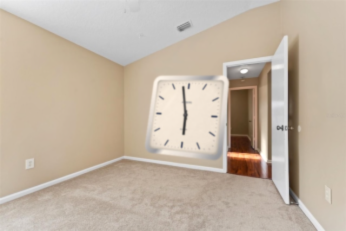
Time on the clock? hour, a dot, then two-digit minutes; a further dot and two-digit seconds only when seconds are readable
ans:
5.58
